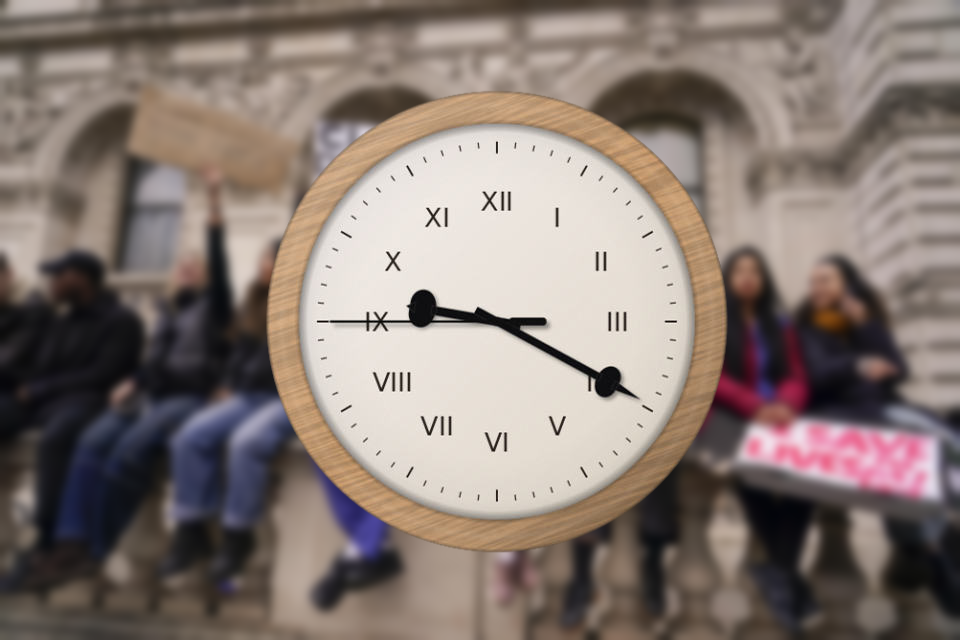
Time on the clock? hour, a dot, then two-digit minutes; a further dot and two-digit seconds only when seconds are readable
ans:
9.19.45
